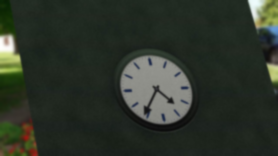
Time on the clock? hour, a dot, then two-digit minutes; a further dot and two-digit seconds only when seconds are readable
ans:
4.36
